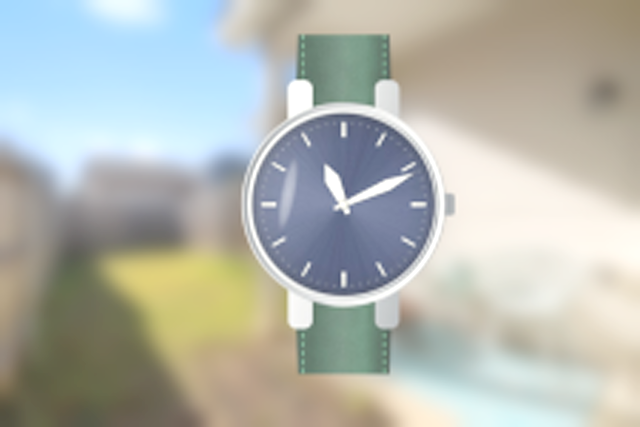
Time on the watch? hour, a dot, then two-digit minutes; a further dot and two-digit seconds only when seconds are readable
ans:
11.11
